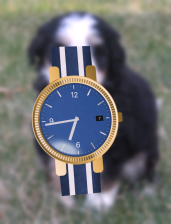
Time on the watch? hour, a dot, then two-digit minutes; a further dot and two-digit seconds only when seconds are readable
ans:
6.44
